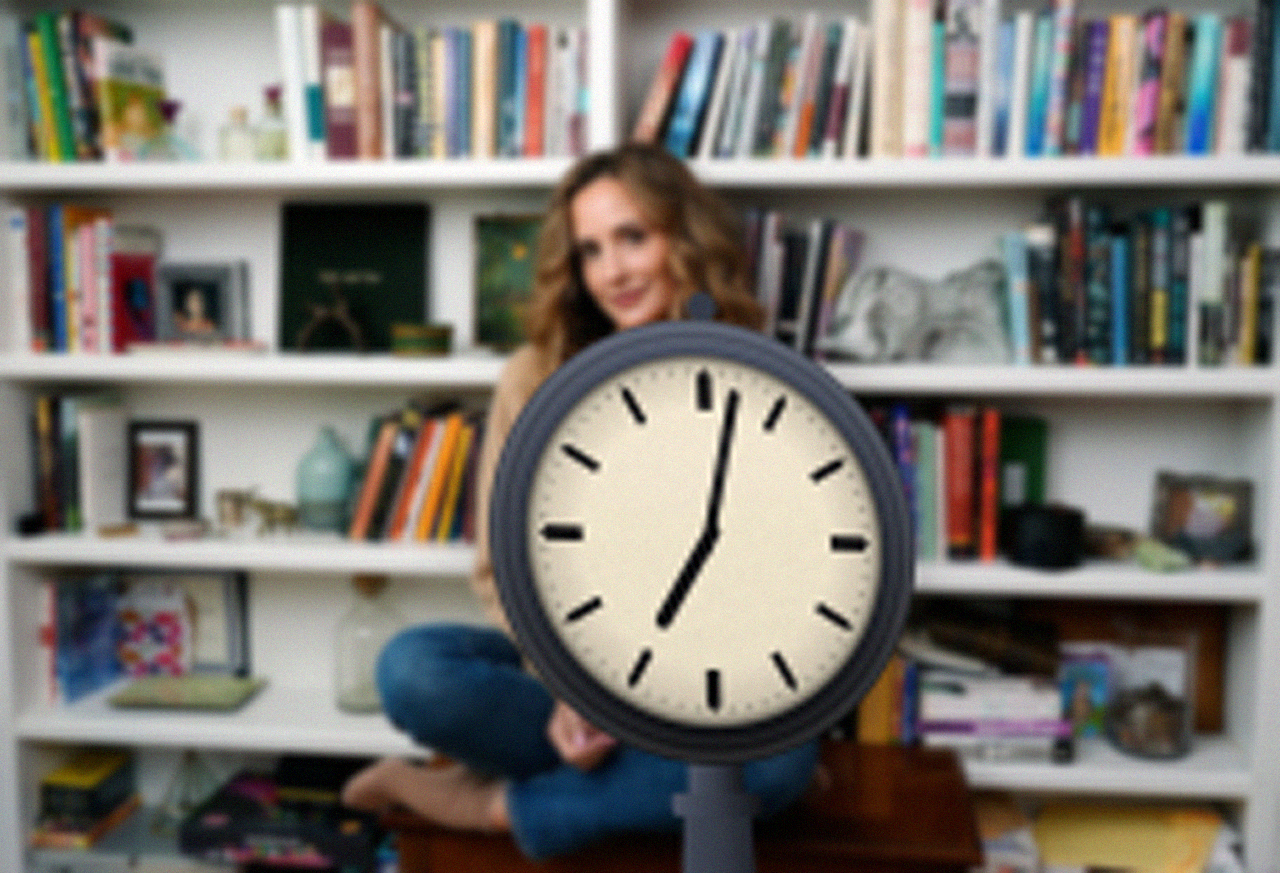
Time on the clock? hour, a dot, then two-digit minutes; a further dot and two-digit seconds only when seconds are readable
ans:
7.02
